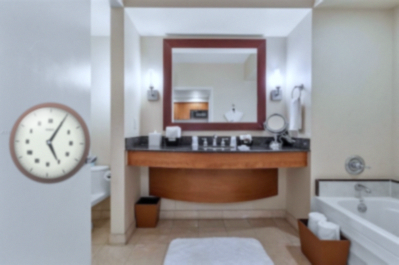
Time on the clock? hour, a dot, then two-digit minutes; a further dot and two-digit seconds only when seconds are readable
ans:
5.05
